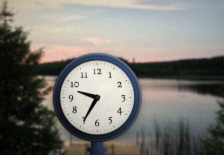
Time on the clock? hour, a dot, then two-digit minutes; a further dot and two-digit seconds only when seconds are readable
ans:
9.35
